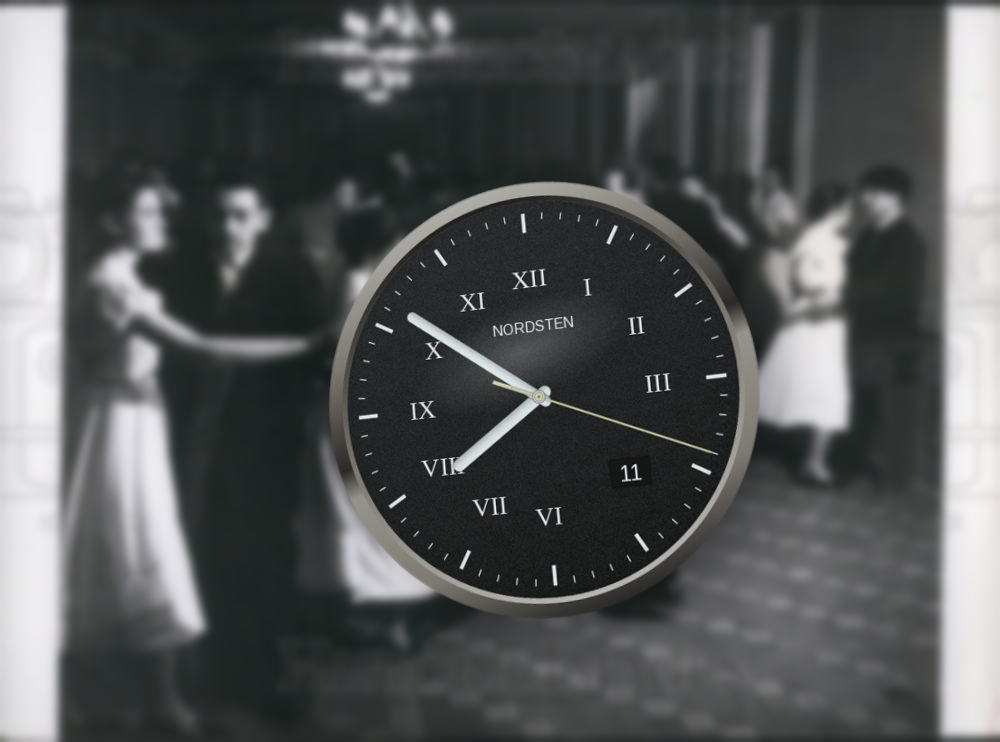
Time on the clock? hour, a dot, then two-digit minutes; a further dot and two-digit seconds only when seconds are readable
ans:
7.51.19
